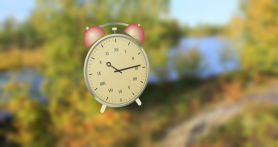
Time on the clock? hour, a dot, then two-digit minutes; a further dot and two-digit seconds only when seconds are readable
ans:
10.14
